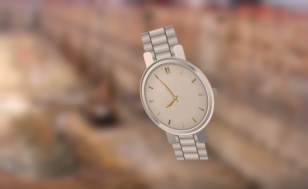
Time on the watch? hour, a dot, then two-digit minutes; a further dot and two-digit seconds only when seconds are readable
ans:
7.55
